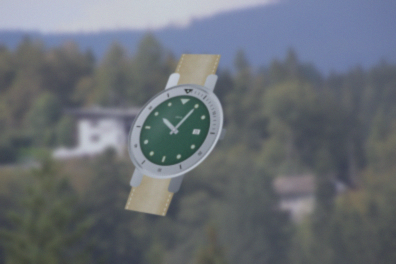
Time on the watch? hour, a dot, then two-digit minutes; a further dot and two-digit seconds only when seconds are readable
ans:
10.05
